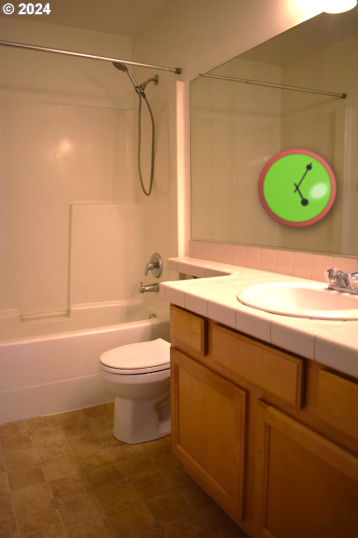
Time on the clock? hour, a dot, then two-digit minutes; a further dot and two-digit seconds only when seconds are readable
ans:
5.05
